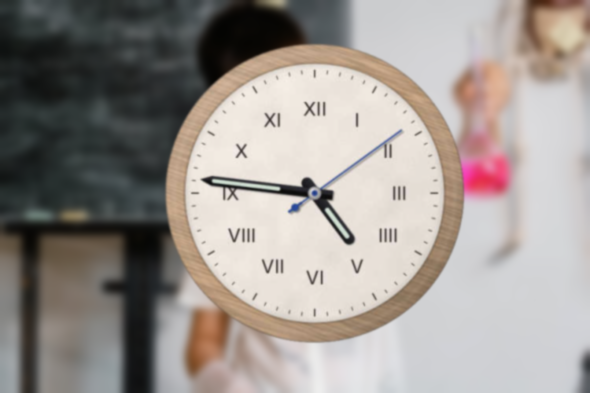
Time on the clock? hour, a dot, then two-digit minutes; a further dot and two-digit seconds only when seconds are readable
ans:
4.46.09
